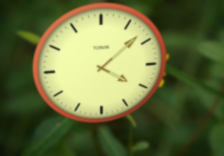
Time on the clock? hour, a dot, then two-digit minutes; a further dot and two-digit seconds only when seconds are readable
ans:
4.08
